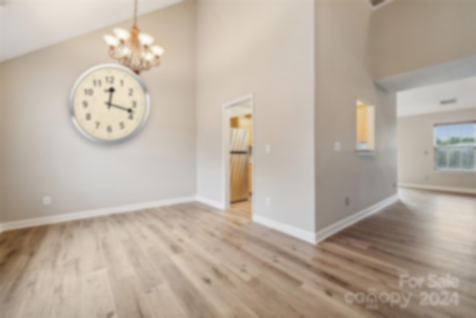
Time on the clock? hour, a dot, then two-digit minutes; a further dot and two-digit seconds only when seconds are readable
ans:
12.18
